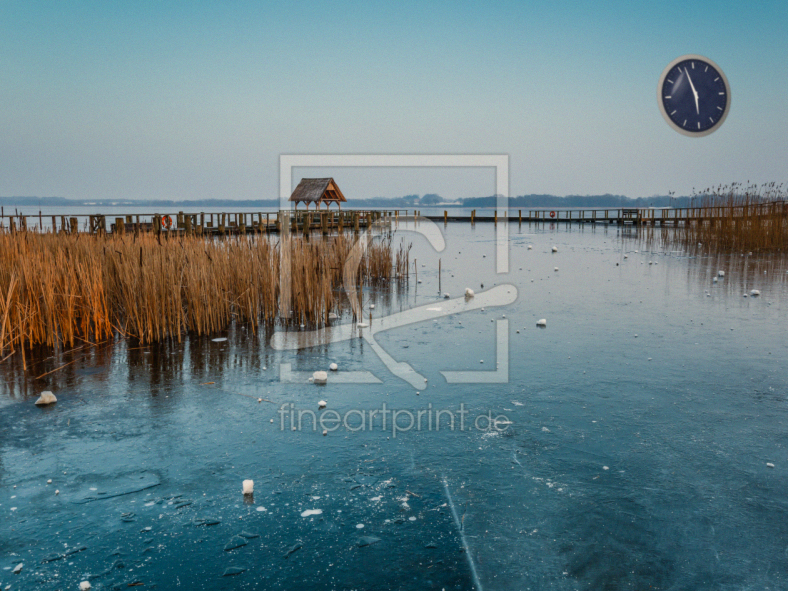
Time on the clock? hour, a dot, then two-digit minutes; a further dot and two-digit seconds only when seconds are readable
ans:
5.57
